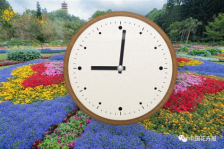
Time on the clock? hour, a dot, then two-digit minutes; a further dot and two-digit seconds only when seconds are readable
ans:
9.01
